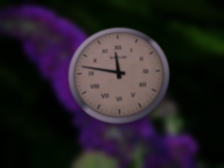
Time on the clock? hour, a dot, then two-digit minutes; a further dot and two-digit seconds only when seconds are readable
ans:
11.47
